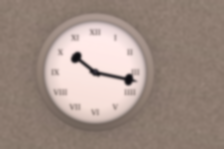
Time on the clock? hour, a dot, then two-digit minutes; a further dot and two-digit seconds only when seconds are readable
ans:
10.17
